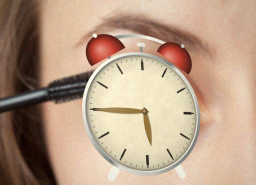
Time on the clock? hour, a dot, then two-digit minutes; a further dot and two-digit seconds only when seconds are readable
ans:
5.45
